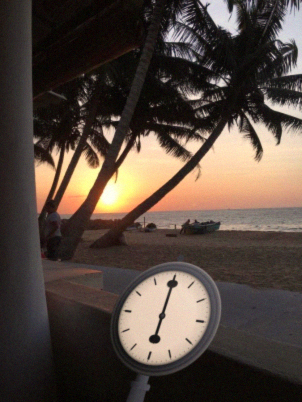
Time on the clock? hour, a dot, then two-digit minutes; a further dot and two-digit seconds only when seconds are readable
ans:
6.00
